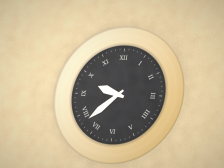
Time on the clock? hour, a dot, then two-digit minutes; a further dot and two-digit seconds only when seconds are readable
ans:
9.38
